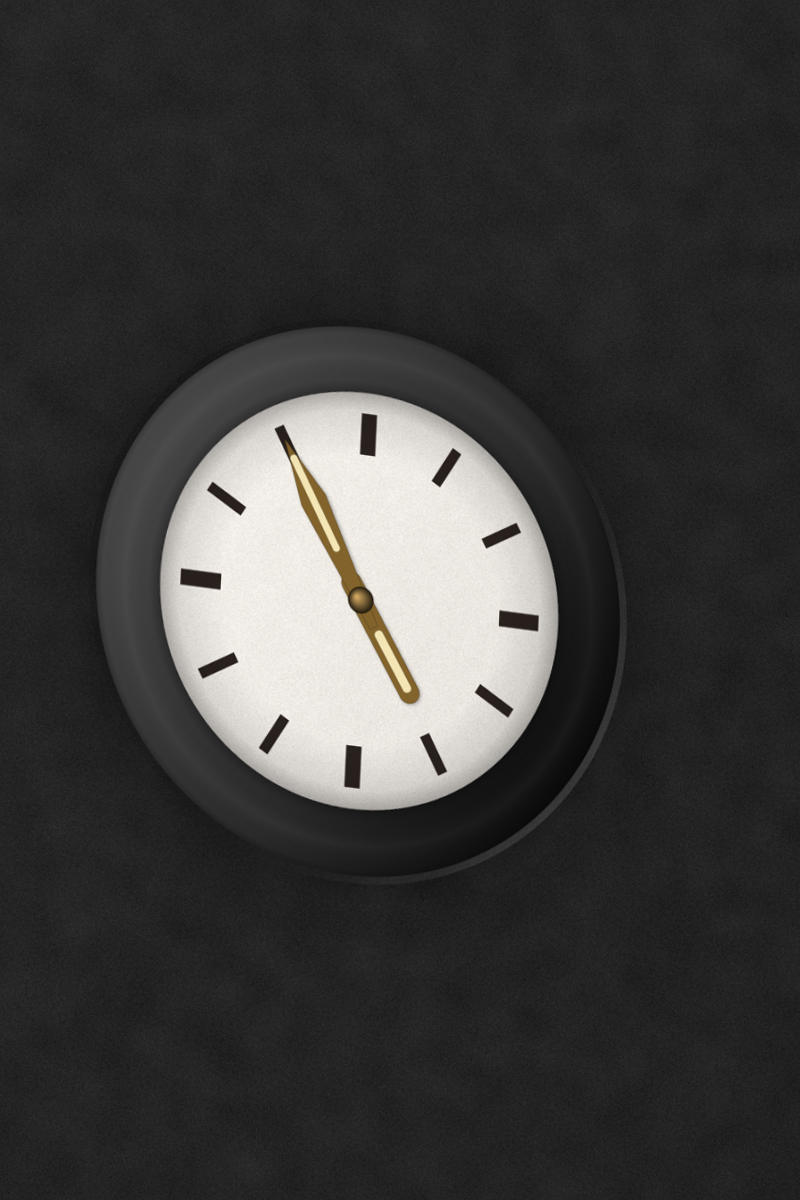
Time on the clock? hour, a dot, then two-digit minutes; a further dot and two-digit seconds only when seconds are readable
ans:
4.55
